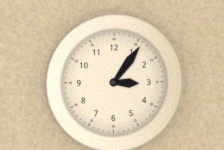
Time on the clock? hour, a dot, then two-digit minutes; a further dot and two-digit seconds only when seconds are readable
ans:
3.06
